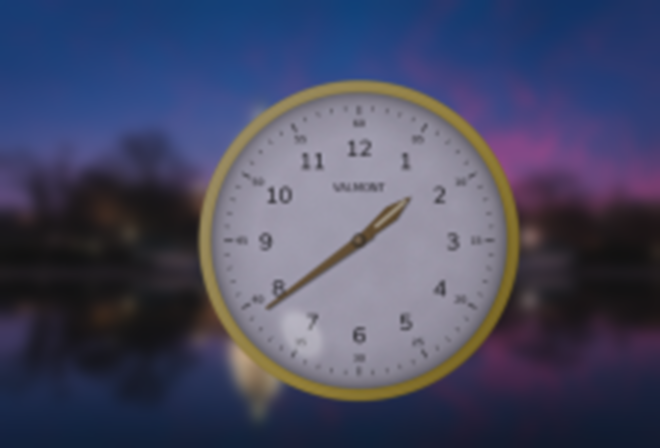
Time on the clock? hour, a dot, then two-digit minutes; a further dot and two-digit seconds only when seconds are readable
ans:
1.39
